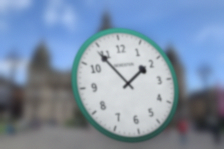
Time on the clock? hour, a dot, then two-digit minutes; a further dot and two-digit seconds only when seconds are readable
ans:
1.54
